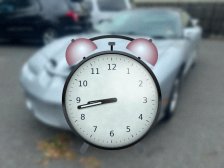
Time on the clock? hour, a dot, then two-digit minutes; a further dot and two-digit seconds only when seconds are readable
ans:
8.43
